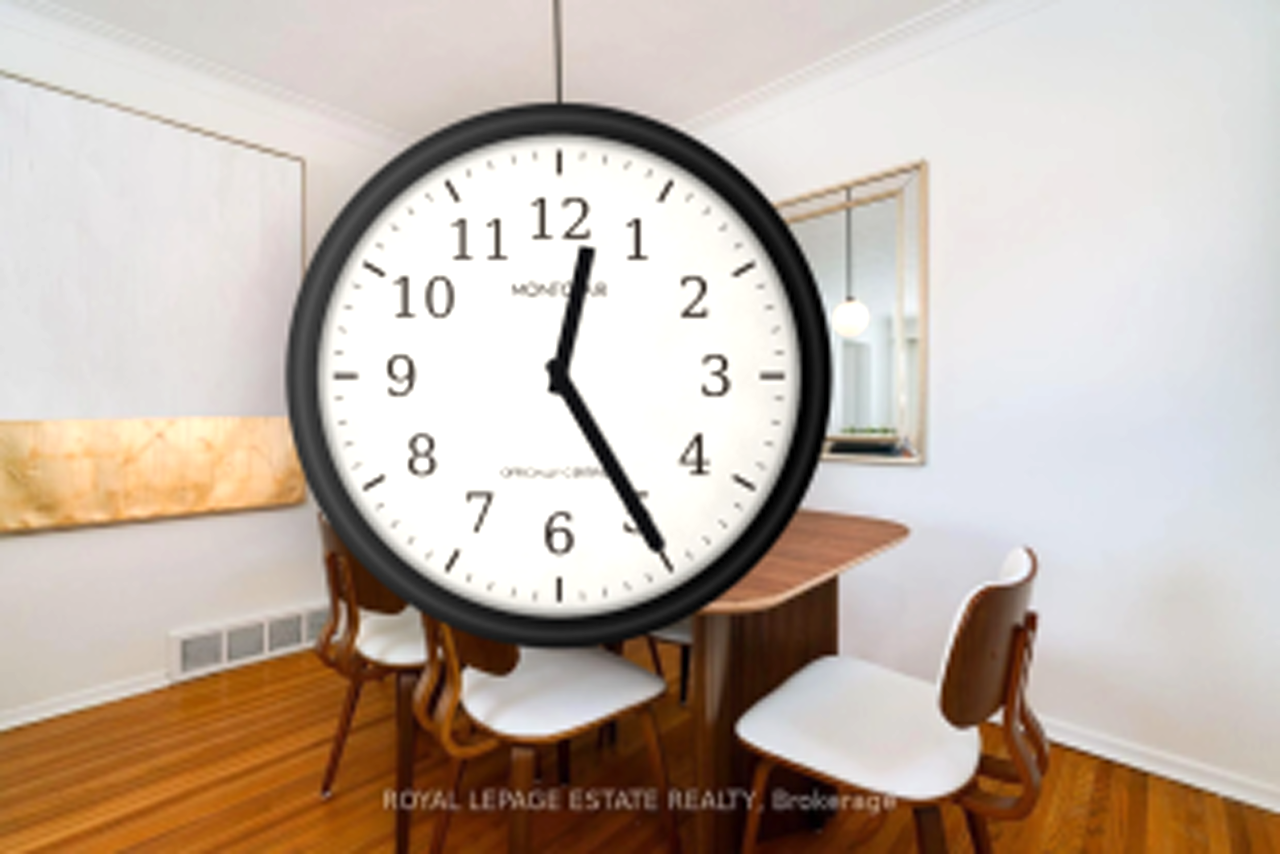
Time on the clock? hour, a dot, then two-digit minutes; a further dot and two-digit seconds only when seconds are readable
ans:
12.25
